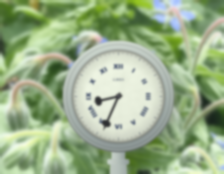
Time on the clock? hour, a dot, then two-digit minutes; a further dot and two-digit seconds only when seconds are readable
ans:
8.34
